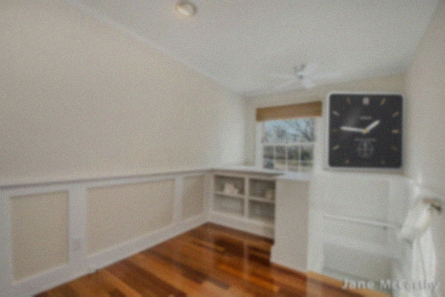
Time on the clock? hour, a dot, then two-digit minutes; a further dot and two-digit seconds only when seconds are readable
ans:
1.46
